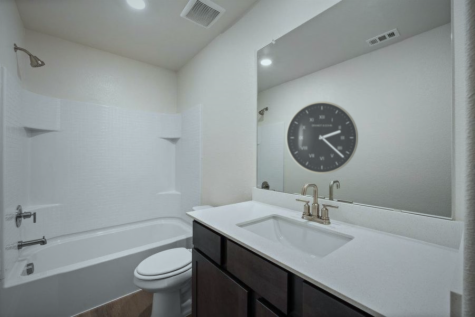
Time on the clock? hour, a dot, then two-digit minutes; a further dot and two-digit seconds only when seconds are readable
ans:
2.22
